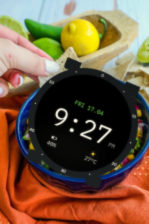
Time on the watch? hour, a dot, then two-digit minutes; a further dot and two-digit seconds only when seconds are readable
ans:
9.27
